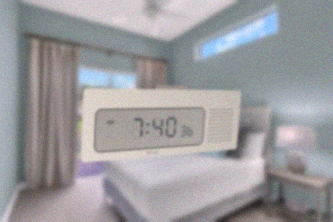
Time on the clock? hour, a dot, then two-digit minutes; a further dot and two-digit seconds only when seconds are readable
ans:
7.40
